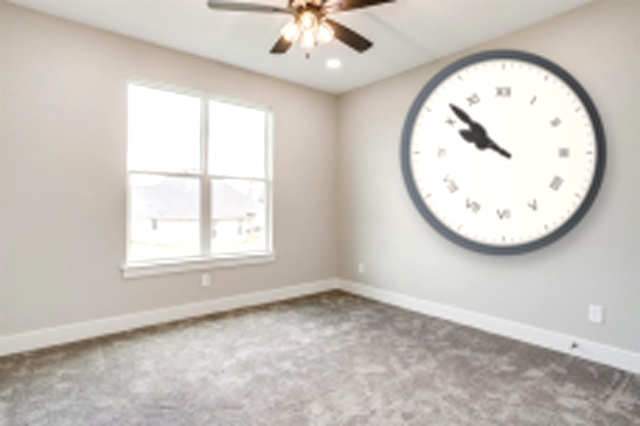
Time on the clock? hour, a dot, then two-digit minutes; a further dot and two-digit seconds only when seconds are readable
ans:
9.52
